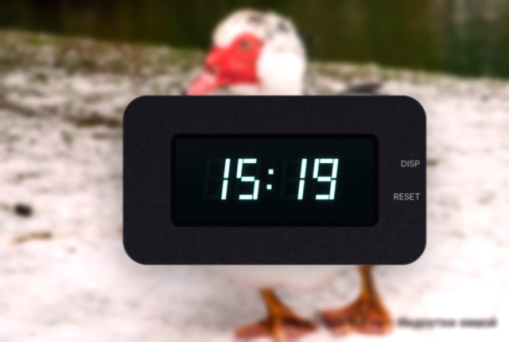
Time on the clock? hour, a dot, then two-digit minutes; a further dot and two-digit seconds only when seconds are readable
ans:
15.19
